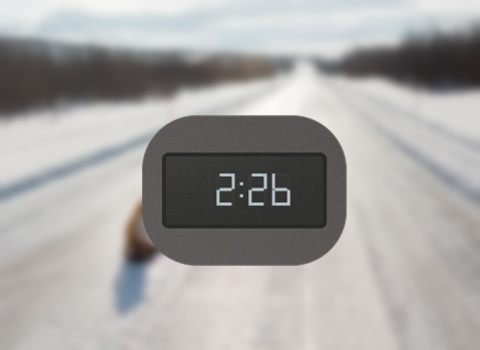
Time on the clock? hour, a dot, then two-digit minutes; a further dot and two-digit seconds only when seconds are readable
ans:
2.26
